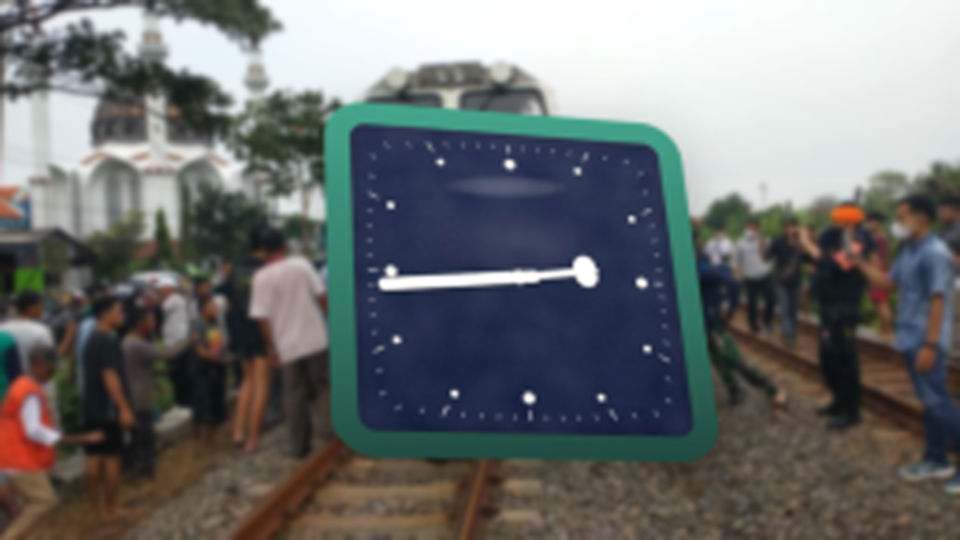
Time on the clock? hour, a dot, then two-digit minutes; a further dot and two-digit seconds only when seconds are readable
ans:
2.44
